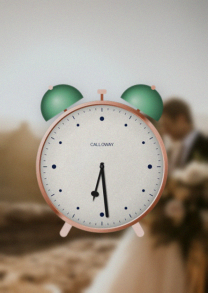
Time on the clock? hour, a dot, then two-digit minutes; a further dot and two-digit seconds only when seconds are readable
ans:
6.29
